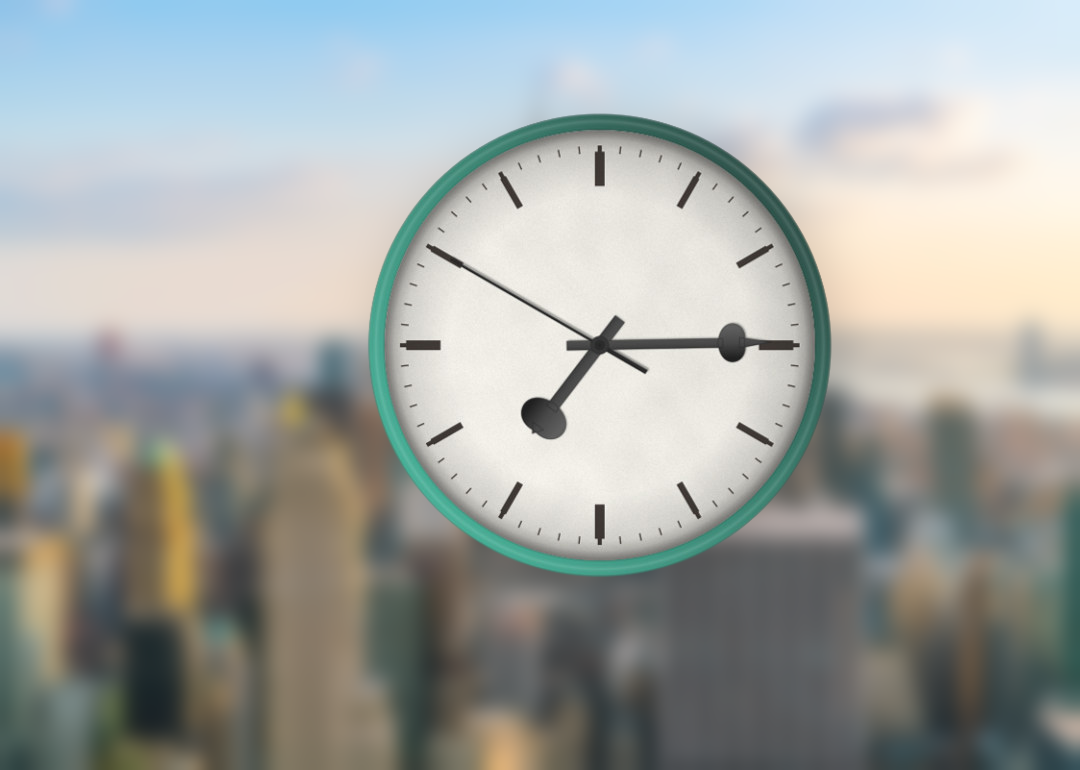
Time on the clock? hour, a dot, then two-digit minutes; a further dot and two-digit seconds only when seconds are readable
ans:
7.14.50
